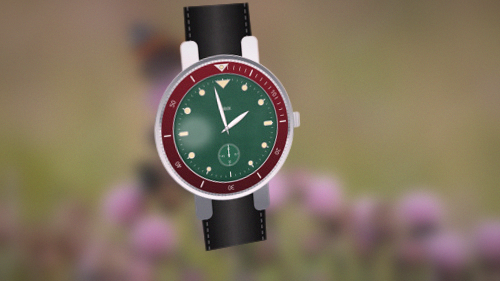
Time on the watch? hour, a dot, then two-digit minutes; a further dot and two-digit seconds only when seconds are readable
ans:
1.58
